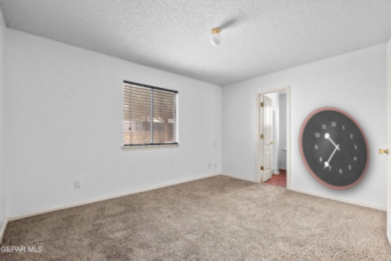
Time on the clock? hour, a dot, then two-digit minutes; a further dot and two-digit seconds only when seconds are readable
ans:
10.37
